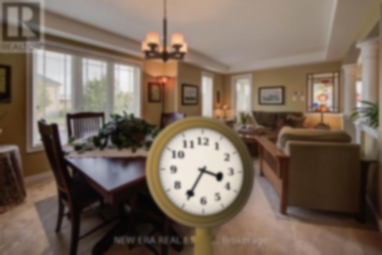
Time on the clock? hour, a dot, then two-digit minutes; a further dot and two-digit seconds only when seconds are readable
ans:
3.35
